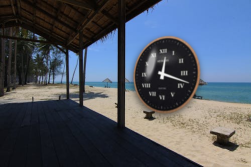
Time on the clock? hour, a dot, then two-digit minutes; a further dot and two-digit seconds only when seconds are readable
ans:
12.18
